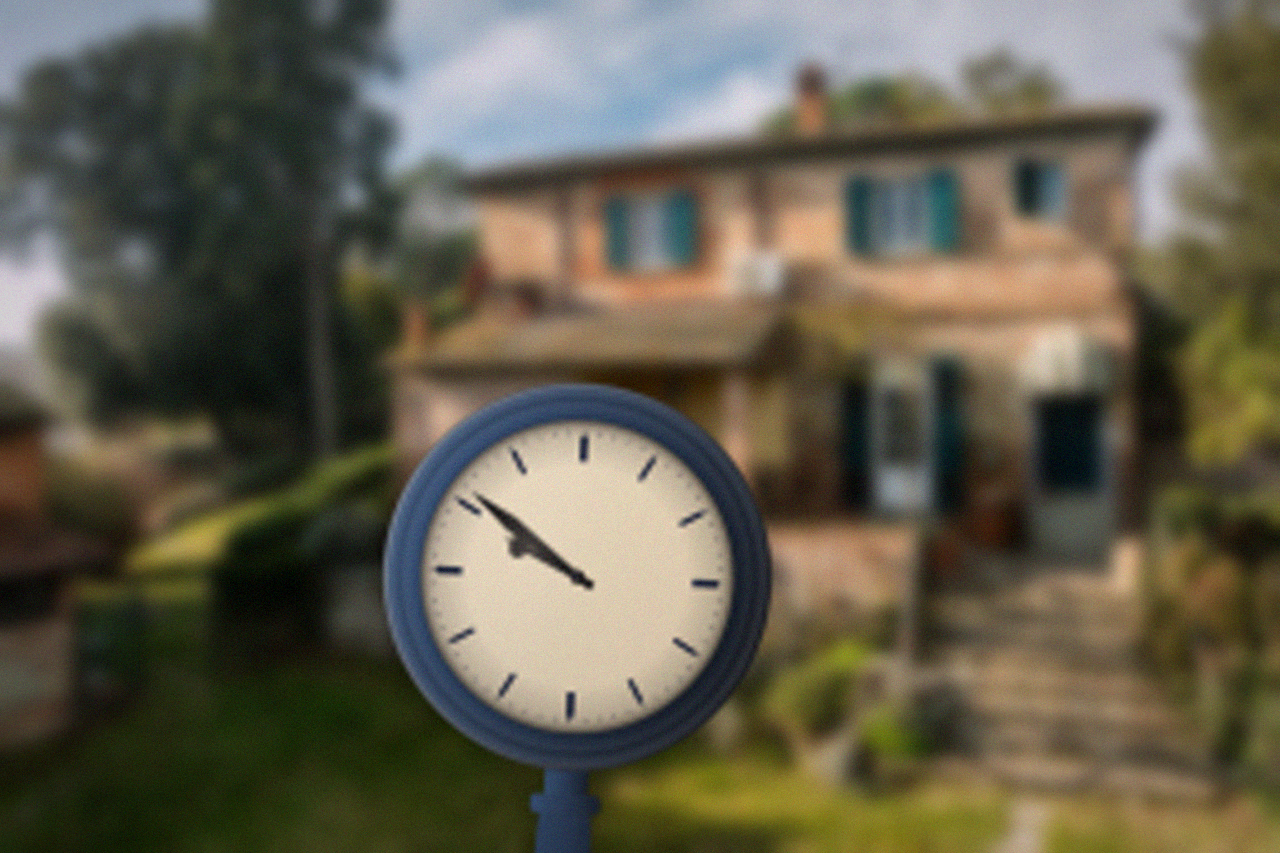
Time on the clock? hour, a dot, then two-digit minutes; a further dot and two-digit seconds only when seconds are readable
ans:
9.51
